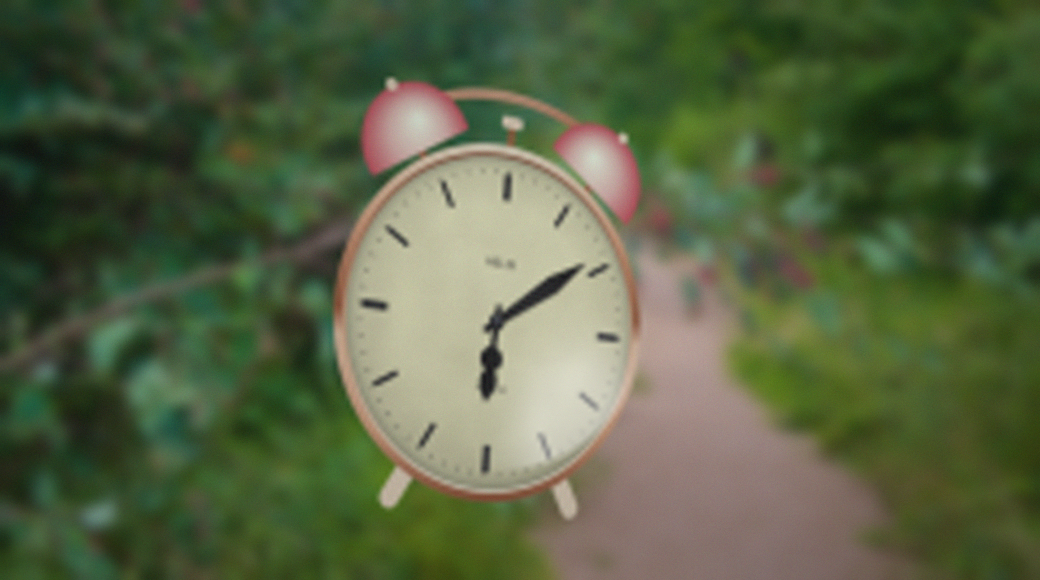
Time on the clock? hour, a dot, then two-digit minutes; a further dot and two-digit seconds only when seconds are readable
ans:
6.09
